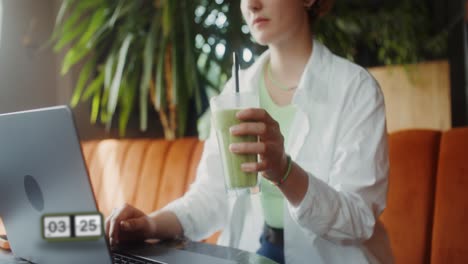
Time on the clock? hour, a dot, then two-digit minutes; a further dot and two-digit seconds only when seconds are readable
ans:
3.25
